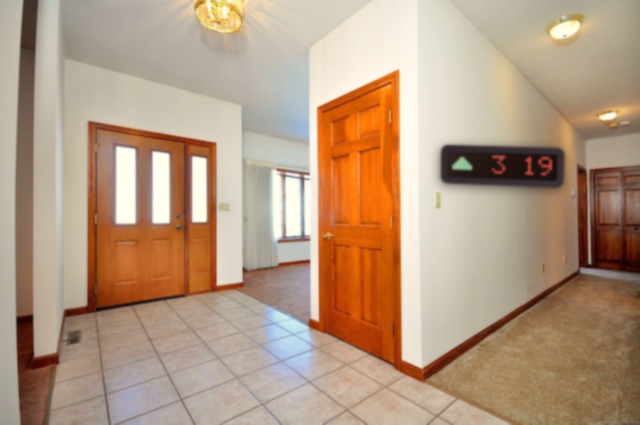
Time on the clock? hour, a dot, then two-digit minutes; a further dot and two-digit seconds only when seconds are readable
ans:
3.19
